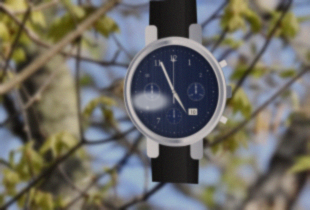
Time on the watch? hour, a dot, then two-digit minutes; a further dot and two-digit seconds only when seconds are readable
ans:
4.56
